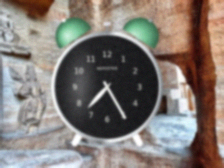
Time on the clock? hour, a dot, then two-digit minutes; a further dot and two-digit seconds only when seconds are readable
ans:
7.25
